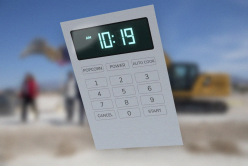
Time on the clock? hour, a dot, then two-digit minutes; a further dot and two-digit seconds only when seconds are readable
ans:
10.19
